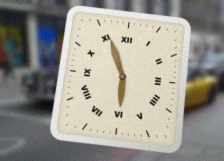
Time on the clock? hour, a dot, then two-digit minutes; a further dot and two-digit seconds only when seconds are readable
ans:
5.56
